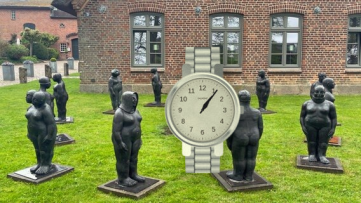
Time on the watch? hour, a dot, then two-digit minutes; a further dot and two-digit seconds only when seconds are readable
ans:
1.06
